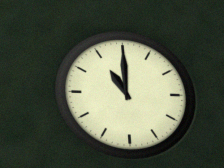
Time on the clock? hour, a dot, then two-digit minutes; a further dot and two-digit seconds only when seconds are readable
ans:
11.00
